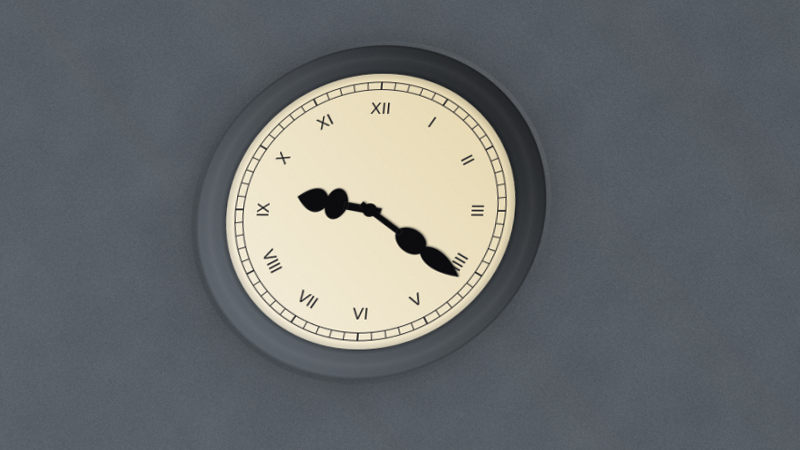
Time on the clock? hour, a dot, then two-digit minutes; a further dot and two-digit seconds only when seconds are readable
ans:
9.21
